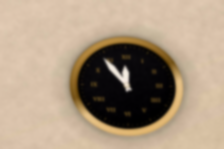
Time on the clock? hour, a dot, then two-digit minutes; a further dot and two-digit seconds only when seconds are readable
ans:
11.54
